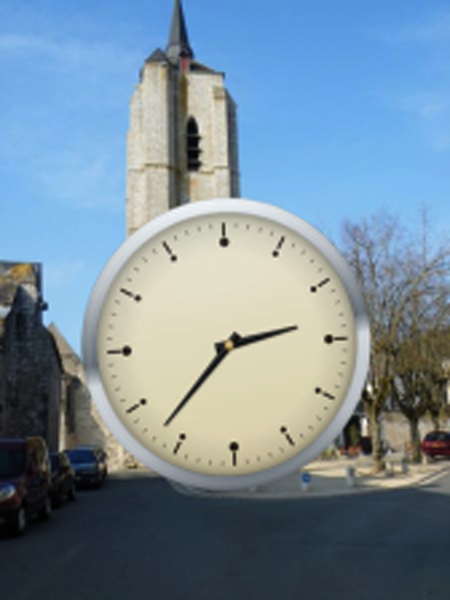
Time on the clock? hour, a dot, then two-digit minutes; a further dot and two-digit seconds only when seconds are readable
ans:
2.37
